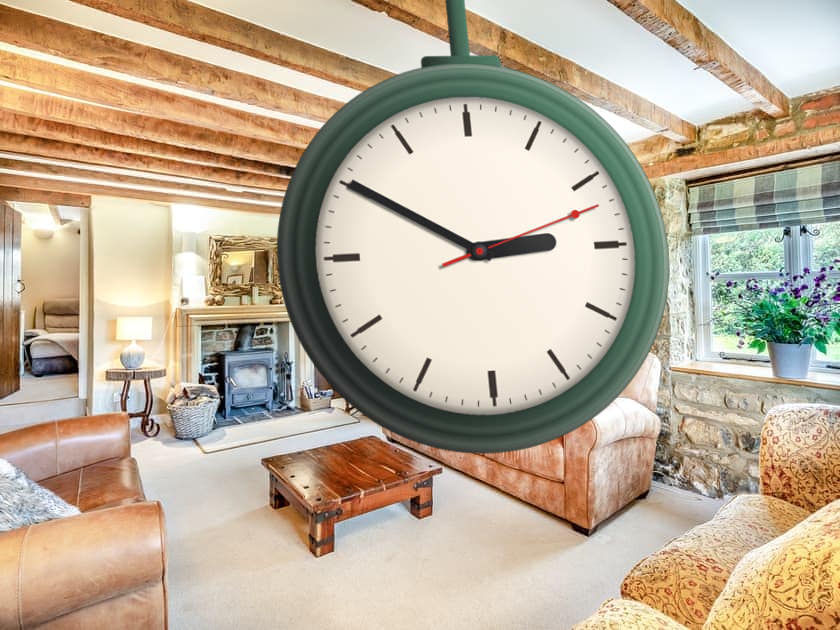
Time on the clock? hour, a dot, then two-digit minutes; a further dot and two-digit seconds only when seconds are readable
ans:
2.50.12
